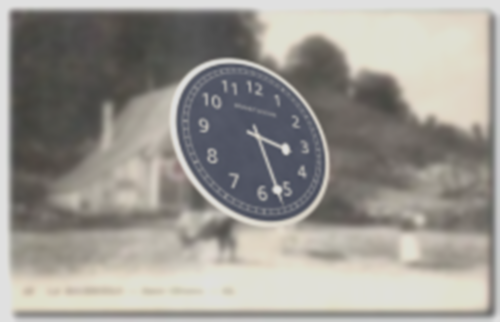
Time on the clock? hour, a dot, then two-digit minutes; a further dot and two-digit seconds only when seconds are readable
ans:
3.27
